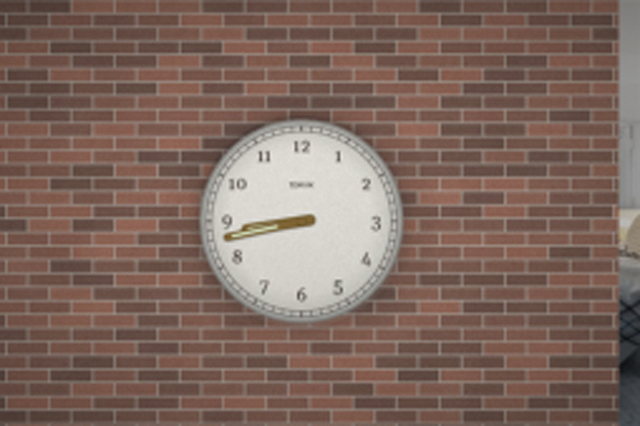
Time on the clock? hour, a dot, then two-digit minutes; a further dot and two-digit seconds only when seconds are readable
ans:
8.43
